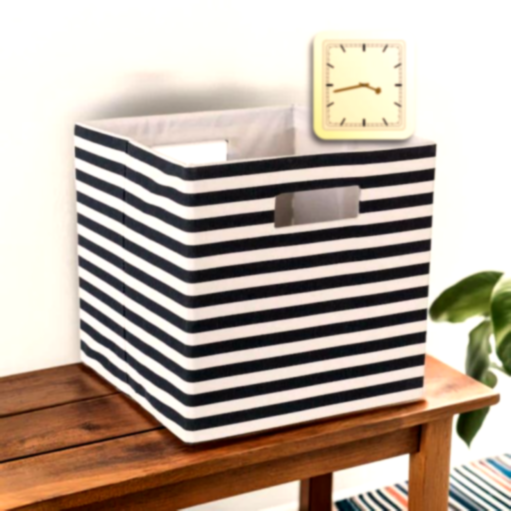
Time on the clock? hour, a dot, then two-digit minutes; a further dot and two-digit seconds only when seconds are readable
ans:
3.43
